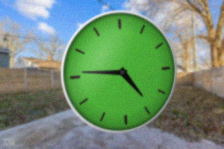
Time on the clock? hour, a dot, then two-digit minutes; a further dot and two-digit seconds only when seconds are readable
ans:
4.46
